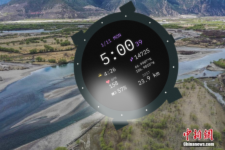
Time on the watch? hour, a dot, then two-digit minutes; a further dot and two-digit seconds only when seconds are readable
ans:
5.00
